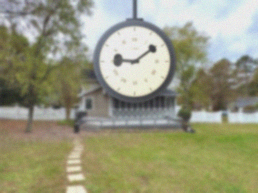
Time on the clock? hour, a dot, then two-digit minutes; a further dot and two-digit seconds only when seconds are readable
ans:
9.09
